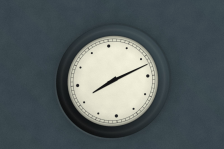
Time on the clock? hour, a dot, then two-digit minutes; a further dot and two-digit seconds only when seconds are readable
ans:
8.12
